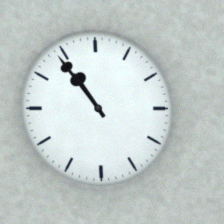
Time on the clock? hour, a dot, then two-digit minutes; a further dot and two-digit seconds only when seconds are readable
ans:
10.54
